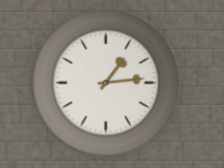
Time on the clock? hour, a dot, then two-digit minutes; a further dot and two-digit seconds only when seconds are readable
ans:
1.14
